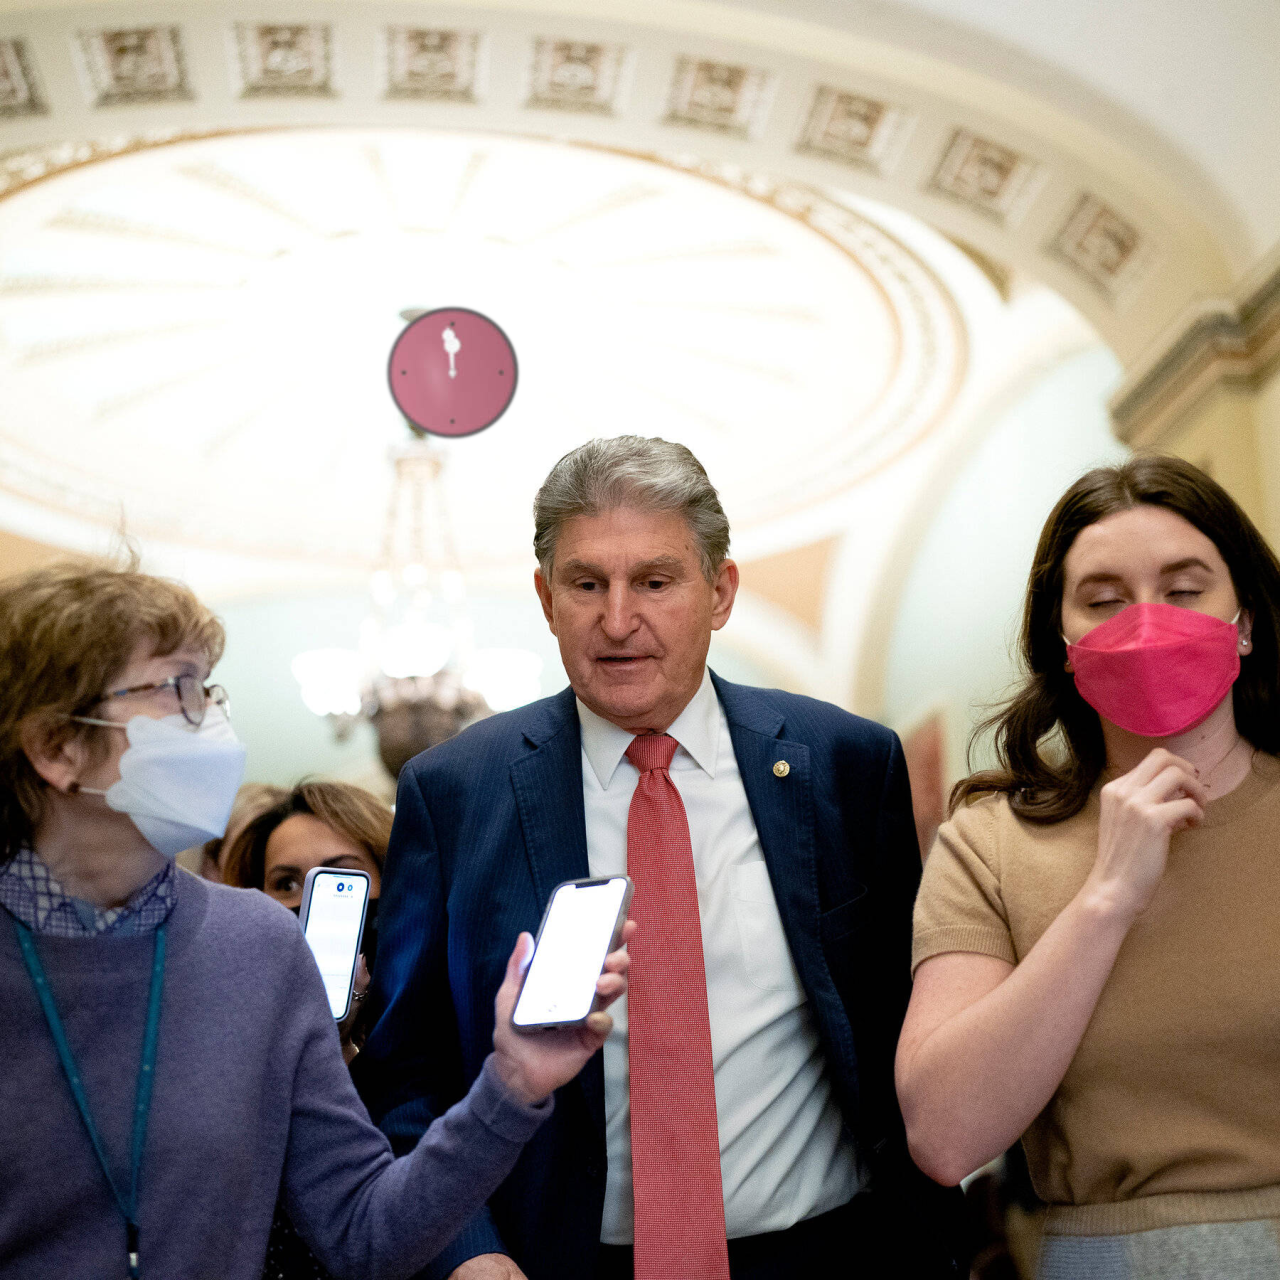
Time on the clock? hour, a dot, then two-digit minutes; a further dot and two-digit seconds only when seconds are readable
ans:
11.59
